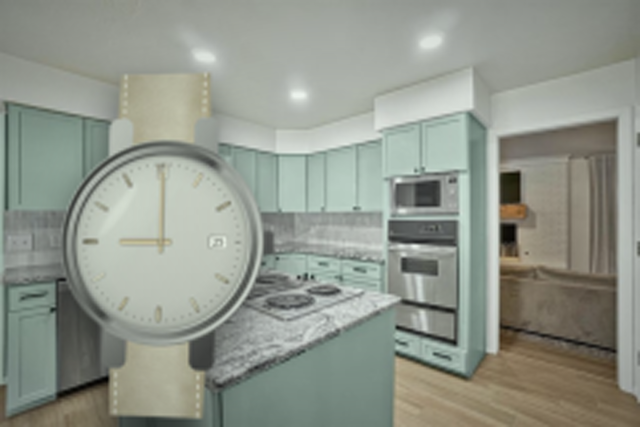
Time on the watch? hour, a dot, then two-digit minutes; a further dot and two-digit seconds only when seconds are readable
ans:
9.00
